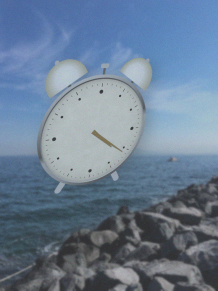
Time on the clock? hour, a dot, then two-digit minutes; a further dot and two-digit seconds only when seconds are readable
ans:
4.21
